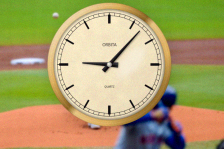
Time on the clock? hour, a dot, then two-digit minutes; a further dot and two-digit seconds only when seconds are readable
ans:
9.07
